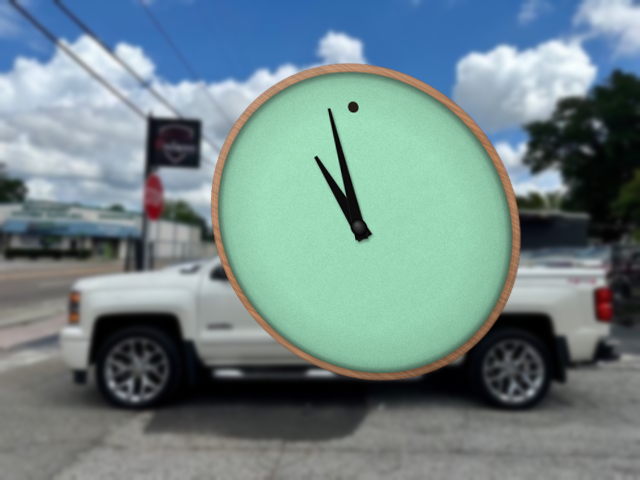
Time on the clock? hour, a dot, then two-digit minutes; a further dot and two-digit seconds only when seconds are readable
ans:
10.58
